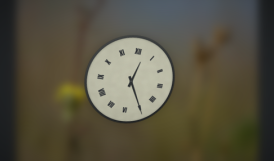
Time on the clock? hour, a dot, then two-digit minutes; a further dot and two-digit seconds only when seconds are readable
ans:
12.25
